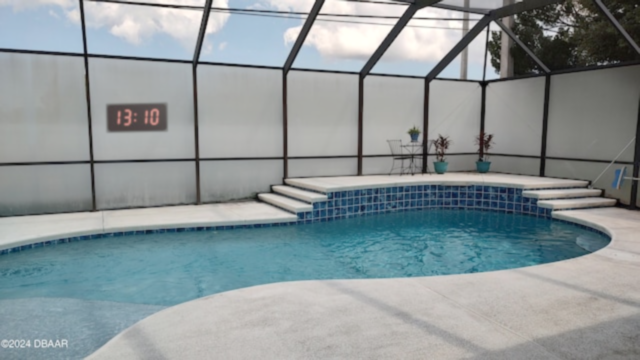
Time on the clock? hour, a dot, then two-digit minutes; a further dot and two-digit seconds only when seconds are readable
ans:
13.10
